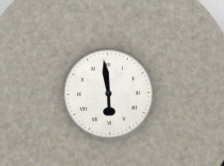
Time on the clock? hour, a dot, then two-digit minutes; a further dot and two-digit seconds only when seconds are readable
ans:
5.59
